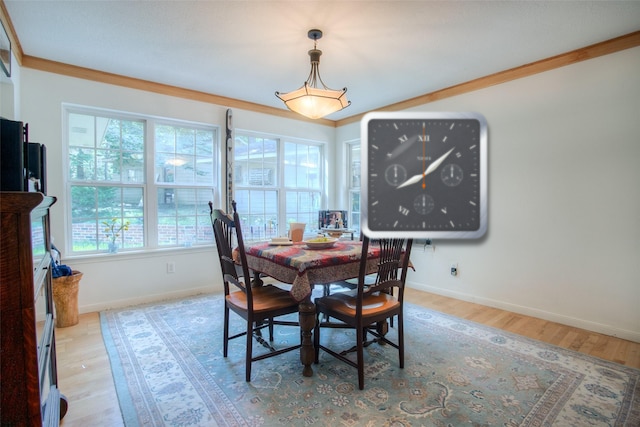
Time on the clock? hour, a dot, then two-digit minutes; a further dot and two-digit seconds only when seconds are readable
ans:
8.08
